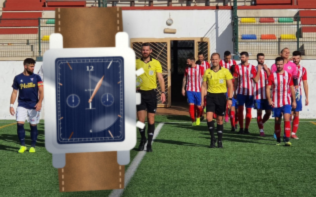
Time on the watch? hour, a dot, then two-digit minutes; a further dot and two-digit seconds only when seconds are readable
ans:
1.05
